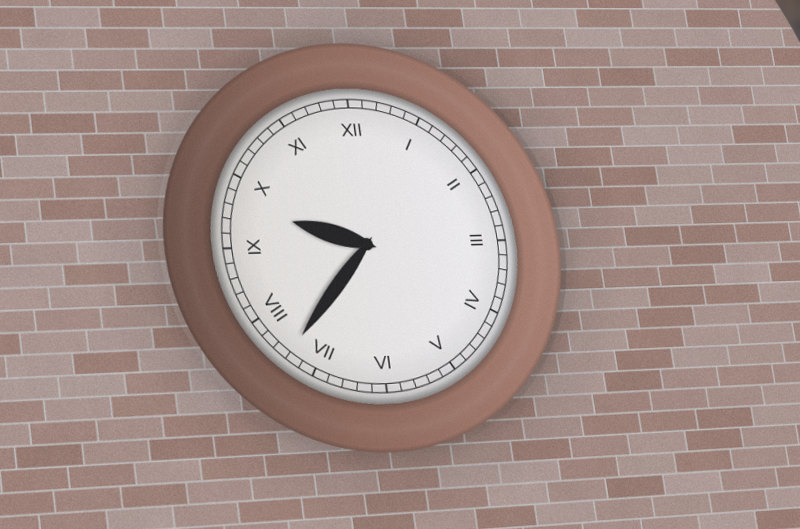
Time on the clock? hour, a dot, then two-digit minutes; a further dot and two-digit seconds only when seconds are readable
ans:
9.37
